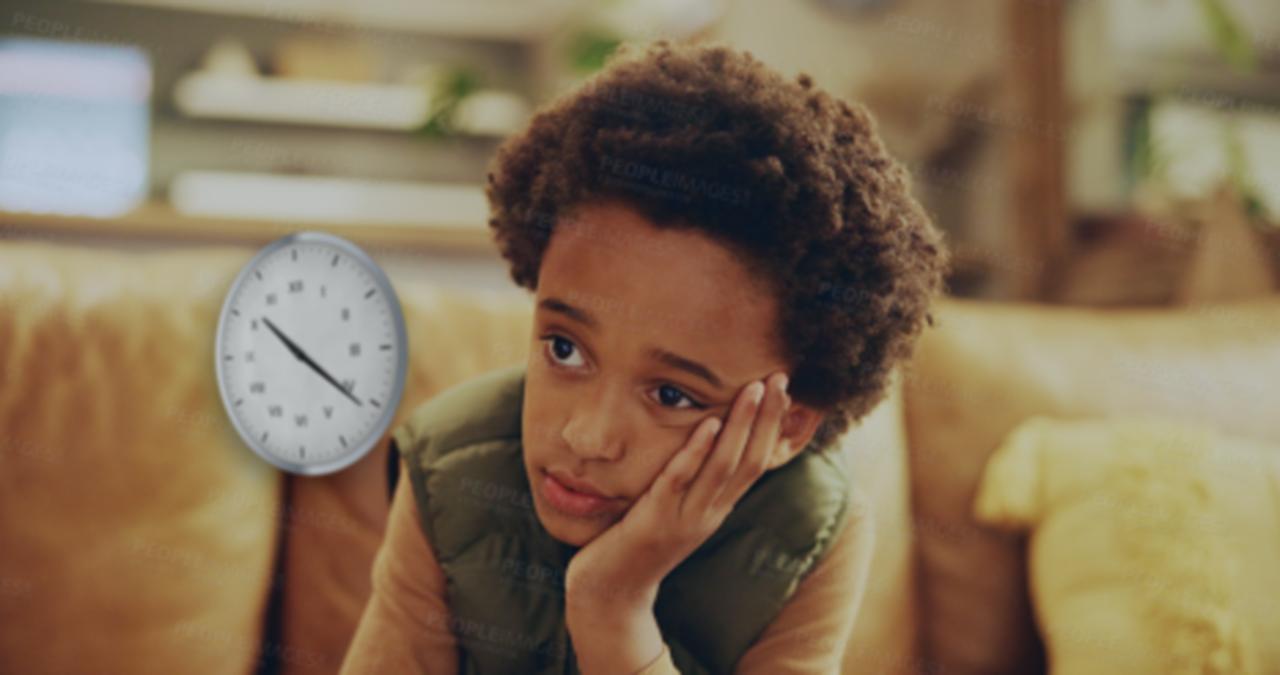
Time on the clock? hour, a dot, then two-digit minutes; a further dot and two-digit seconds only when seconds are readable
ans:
10.21
